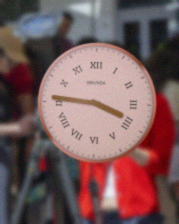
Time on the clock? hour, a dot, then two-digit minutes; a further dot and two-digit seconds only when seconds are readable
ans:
3.46
